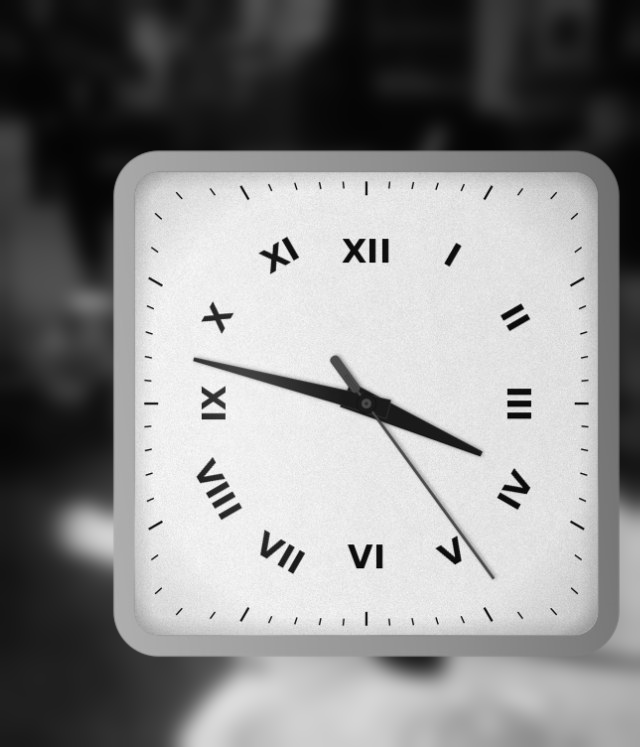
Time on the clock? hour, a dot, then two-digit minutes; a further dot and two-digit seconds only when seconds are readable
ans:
3.47.24
